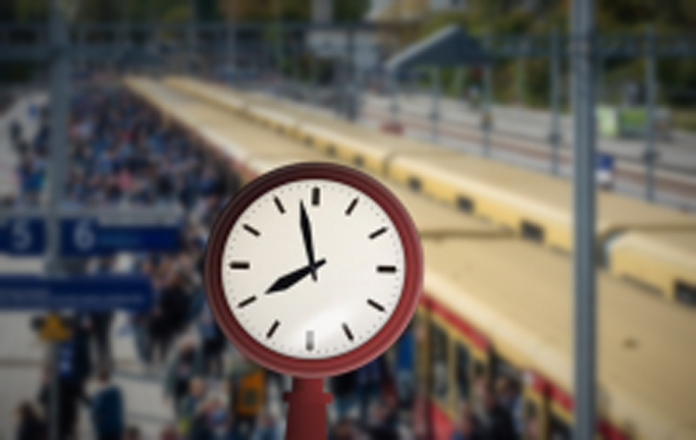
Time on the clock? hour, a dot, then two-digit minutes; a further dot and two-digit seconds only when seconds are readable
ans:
7.58
